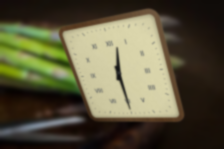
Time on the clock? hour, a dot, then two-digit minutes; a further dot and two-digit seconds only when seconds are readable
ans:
12.30
